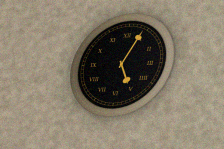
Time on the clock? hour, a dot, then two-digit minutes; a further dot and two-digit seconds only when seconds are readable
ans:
5.04
